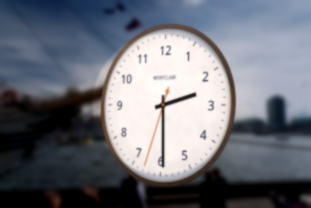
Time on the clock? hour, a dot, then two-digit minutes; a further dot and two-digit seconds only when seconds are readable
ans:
2.29.33
